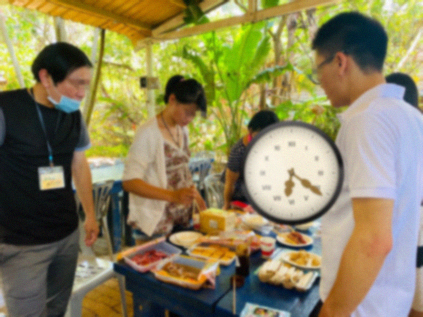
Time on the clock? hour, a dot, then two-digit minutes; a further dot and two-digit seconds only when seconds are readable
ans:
6.21
